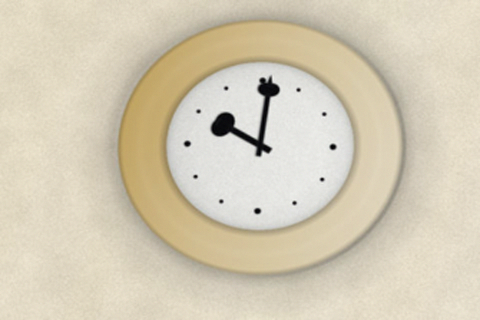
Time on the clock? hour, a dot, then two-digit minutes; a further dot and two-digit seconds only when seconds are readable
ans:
10.01
